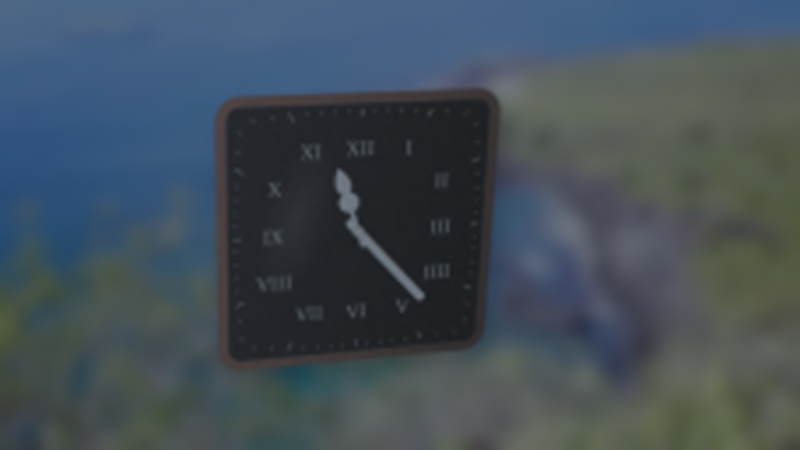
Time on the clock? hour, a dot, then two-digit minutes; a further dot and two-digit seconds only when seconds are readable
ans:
11.23
